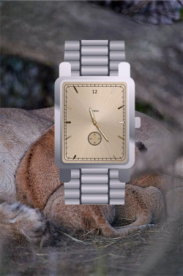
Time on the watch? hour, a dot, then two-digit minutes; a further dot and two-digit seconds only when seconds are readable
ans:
11.24
